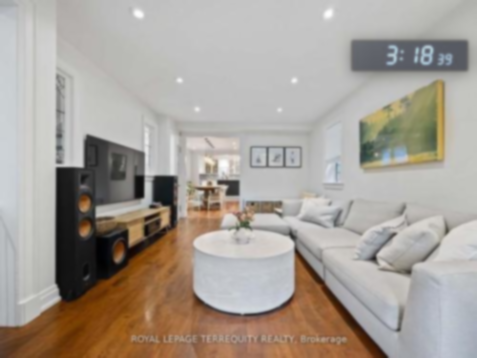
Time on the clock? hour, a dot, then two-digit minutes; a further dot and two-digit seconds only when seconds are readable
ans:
3.18
